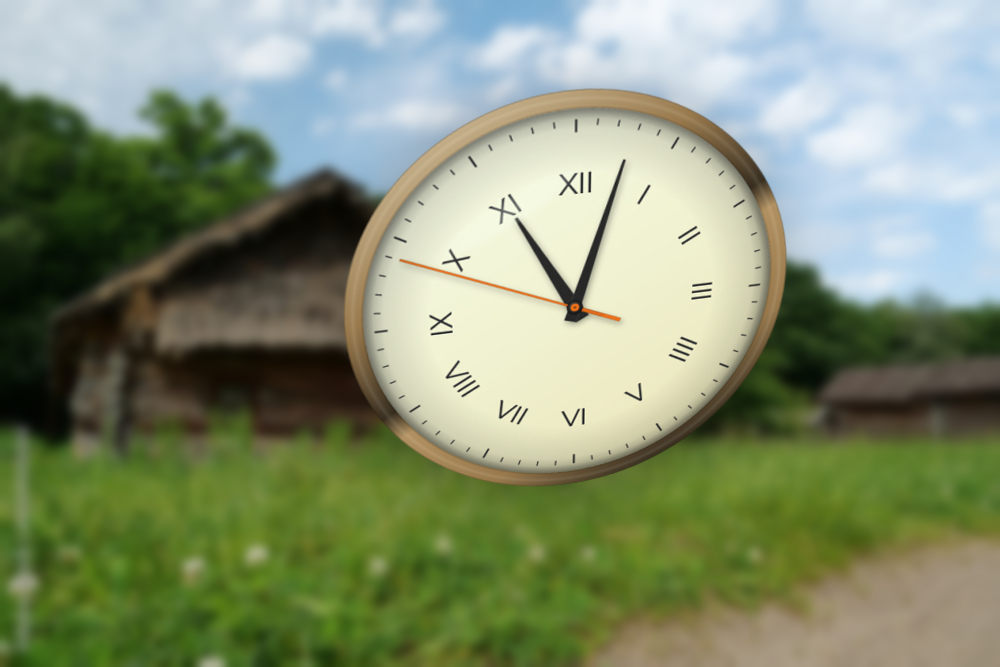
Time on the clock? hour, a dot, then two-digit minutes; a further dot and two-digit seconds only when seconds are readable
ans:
11.02.49
